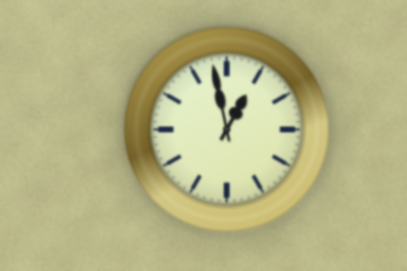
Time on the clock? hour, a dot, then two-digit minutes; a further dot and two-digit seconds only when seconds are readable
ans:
12.58
